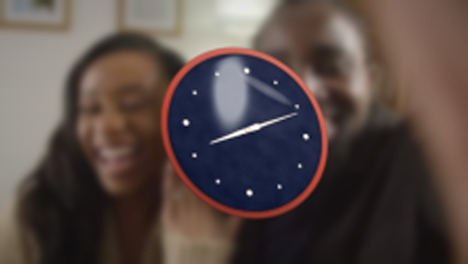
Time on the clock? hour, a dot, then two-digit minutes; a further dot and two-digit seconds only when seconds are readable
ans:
8.11
